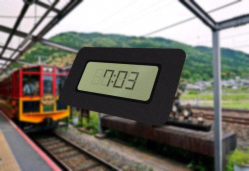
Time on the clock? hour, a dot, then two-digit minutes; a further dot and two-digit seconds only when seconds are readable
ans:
7.03
